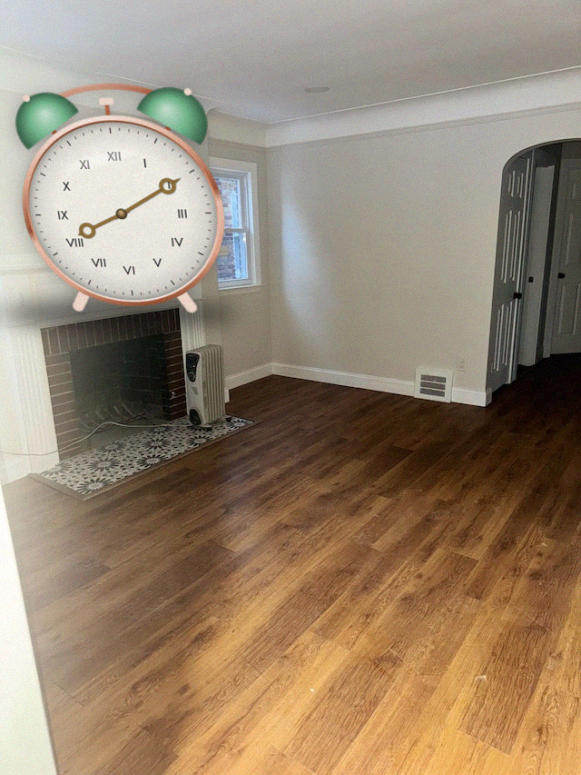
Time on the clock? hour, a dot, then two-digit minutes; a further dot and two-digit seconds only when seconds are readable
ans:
8.10
